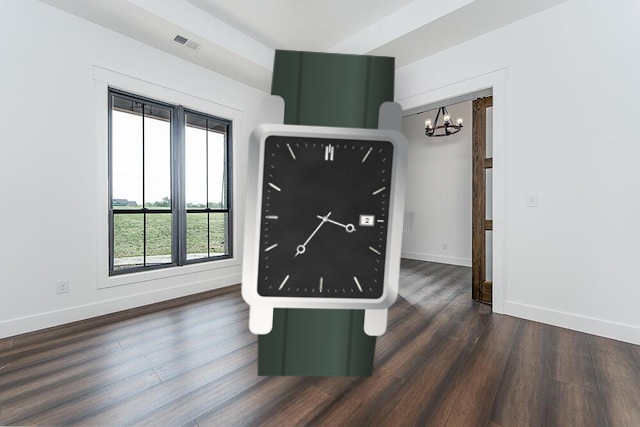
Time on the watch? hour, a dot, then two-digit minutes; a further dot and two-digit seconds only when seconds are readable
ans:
3.36
